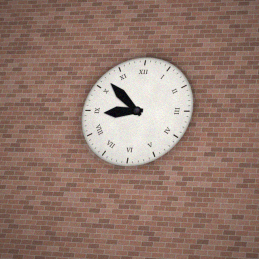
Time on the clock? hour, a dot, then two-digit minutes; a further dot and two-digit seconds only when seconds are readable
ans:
8.52
